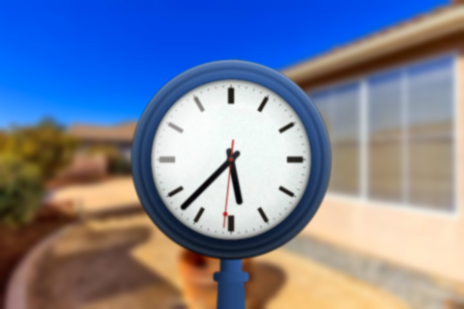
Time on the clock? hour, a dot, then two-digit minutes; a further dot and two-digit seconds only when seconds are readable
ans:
5.37.31
